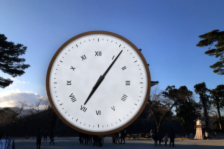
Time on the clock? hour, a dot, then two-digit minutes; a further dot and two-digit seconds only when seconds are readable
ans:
7.06
